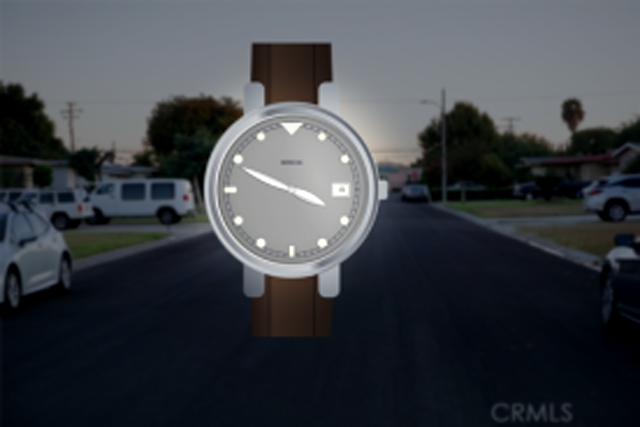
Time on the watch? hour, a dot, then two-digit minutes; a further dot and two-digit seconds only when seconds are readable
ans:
3.49
